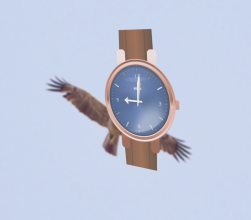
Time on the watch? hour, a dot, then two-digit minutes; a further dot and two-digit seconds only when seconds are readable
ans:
9.01
